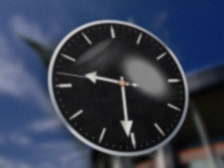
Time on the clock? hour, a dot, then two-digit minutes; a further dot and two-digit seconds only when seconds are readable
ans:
9.30.47
